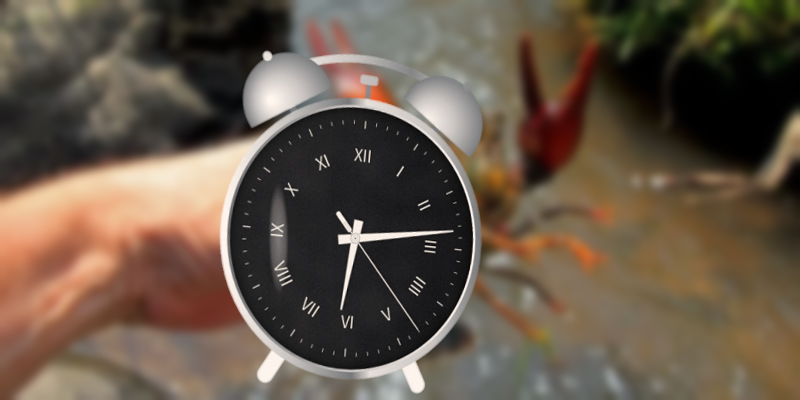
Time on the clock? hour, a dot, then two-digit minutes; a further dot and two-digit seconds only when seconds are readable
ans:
6.13.23
